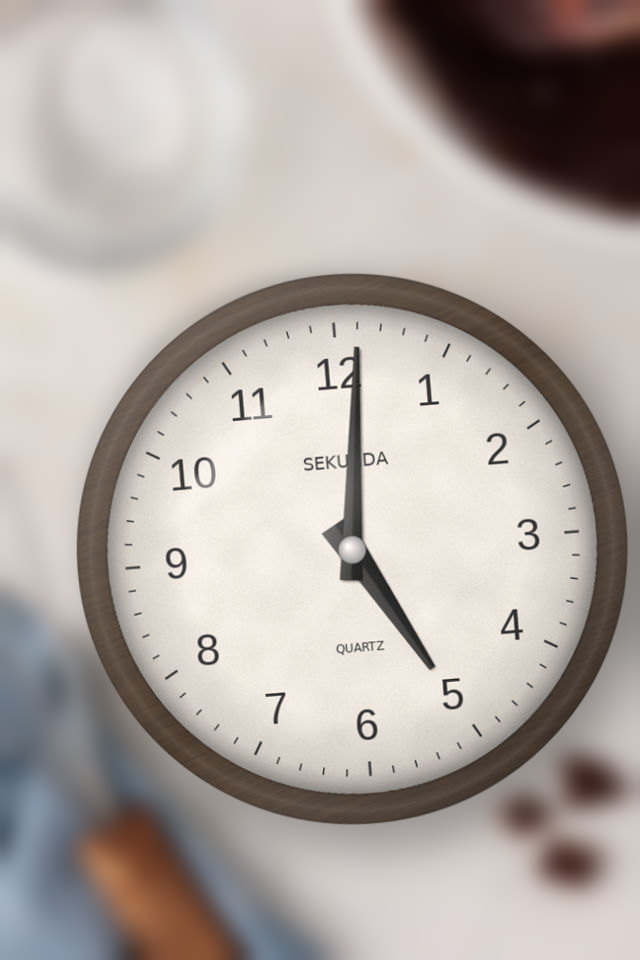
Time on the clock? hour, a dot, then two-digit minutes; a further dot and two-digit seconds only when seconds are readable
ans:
5.01
